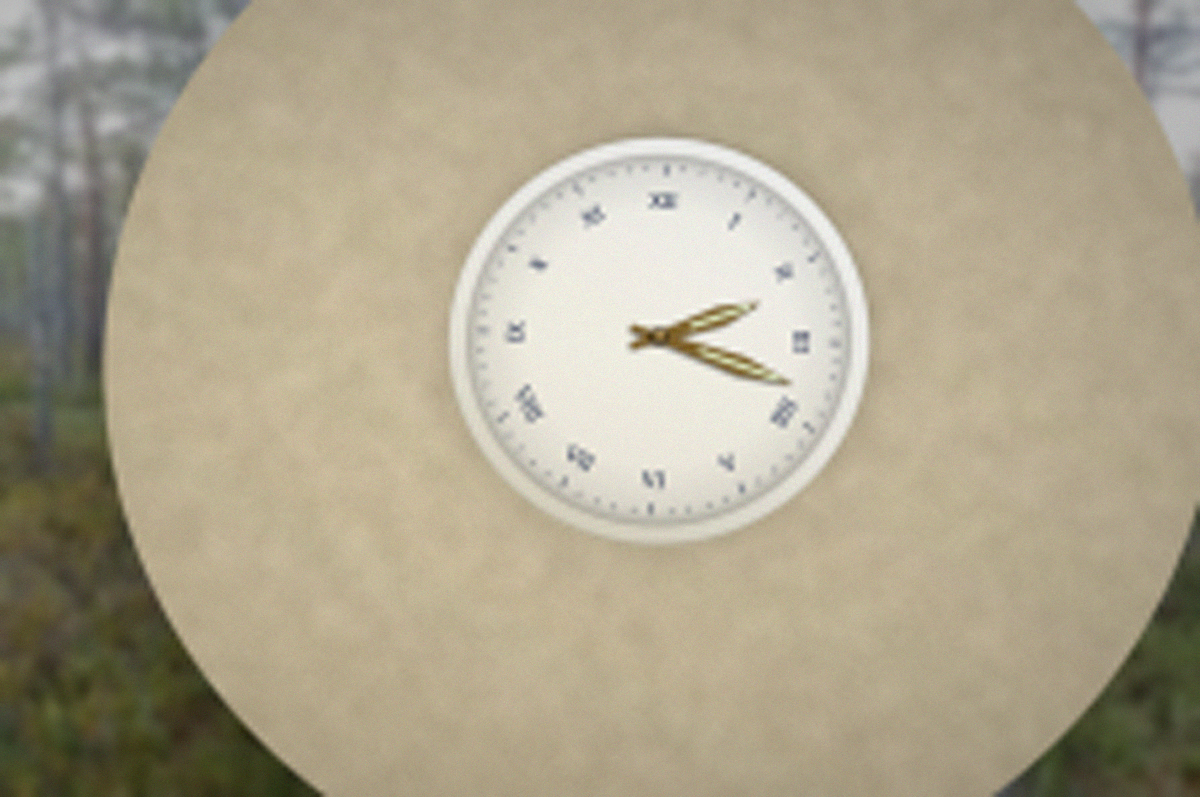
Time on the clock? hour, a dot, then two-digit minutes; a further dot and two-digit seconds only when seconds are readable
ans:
2.18
